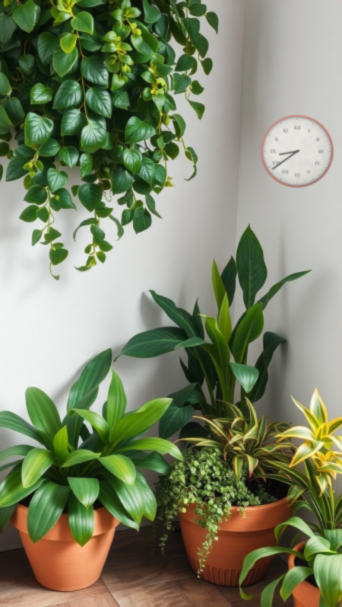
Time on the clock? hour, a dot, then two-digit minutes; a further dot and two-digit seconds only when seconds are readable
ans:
8.39
